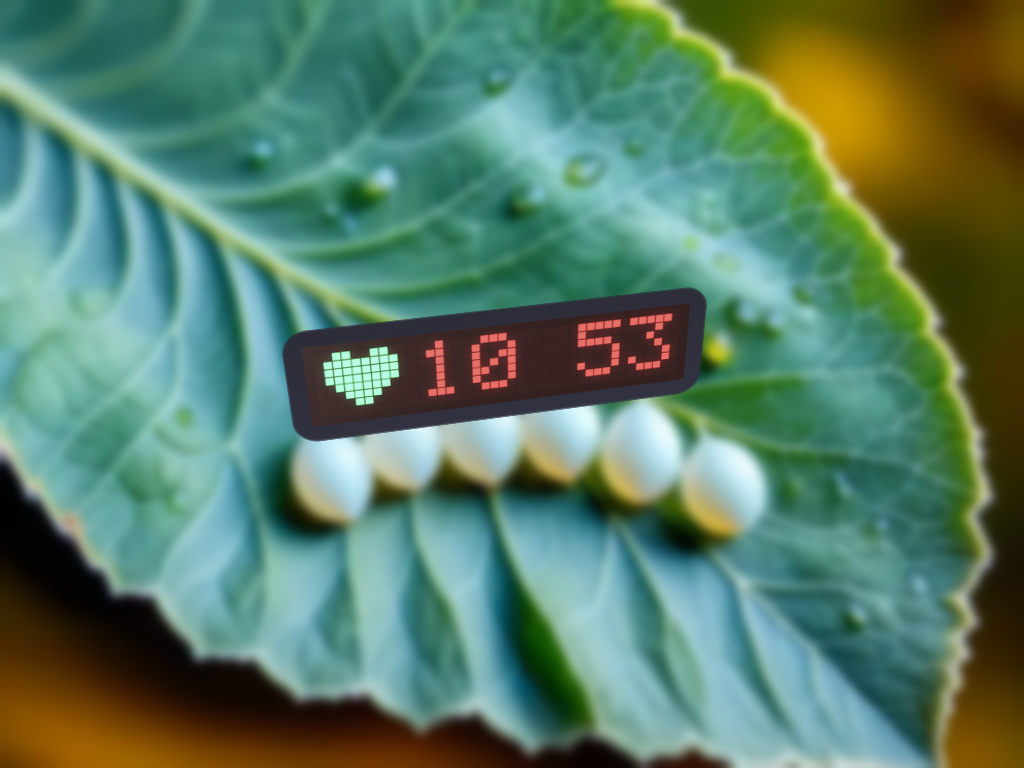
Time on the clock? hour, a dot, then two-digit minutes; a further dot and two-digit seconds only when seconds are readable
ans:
10.53
